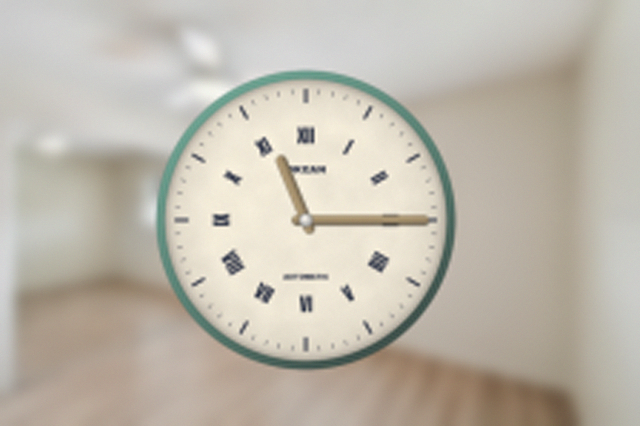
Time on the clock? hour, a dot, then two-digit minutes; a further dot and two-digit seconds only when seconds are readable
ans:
11.15
